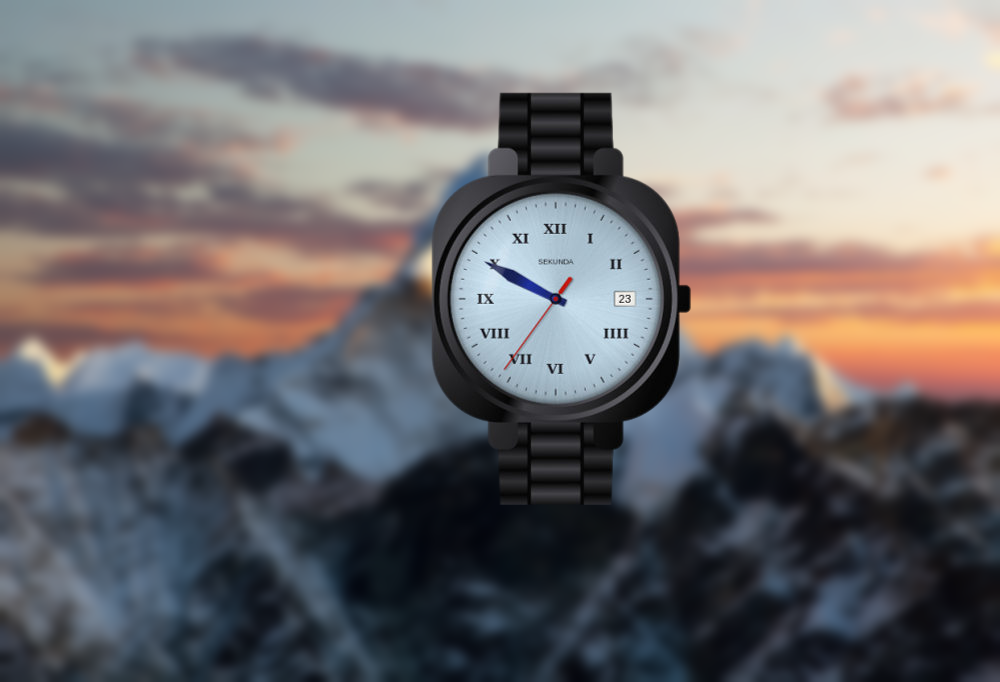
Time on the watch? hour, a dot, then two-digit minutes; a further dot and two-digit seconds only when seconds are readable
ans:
9.49.36
